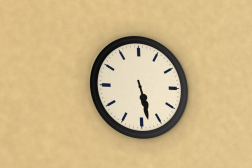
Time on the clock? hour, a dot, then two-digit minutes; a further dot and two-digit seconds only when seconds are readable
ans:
5.28
